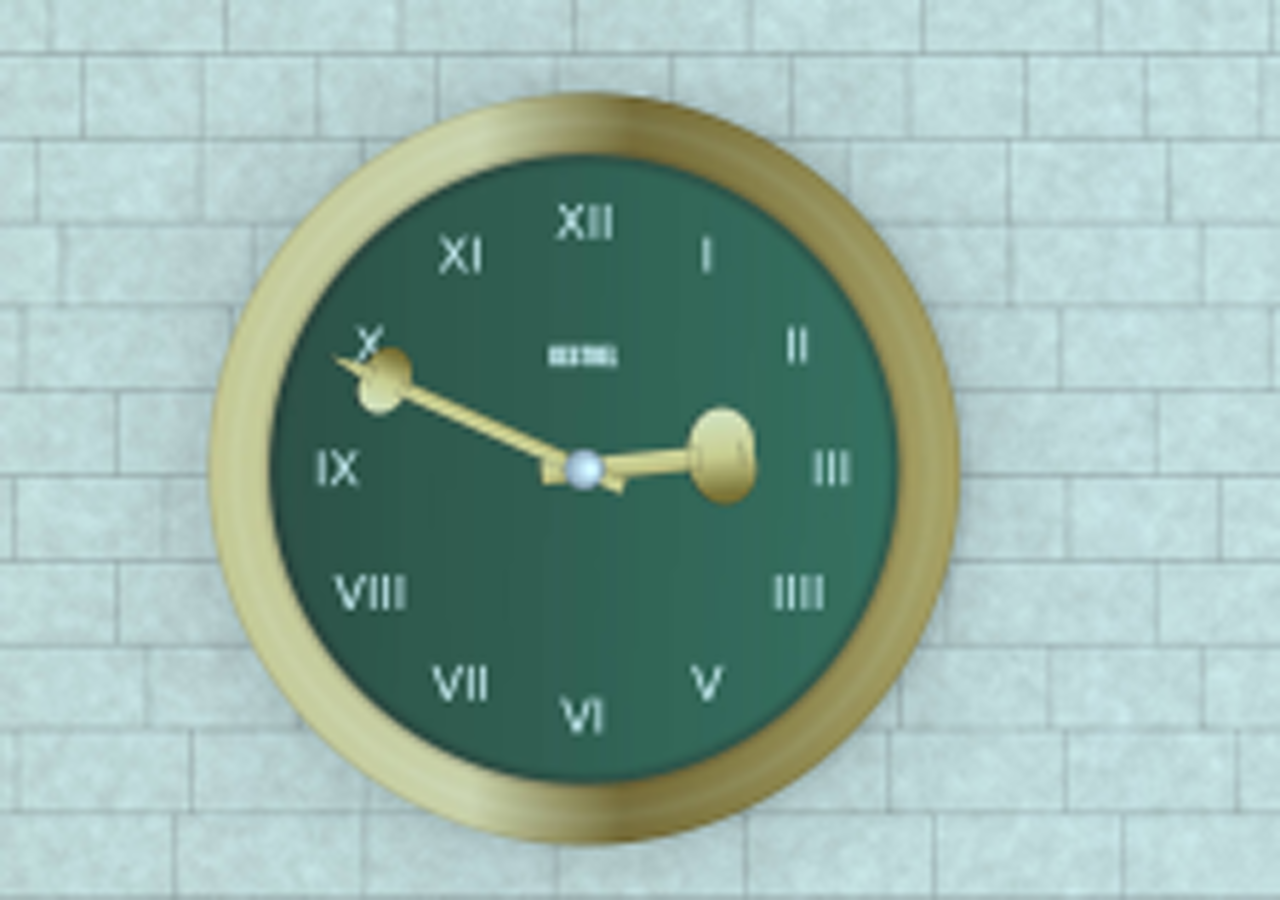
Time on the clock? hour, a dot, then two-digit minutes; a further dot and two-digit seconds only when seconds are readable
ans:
2.49
